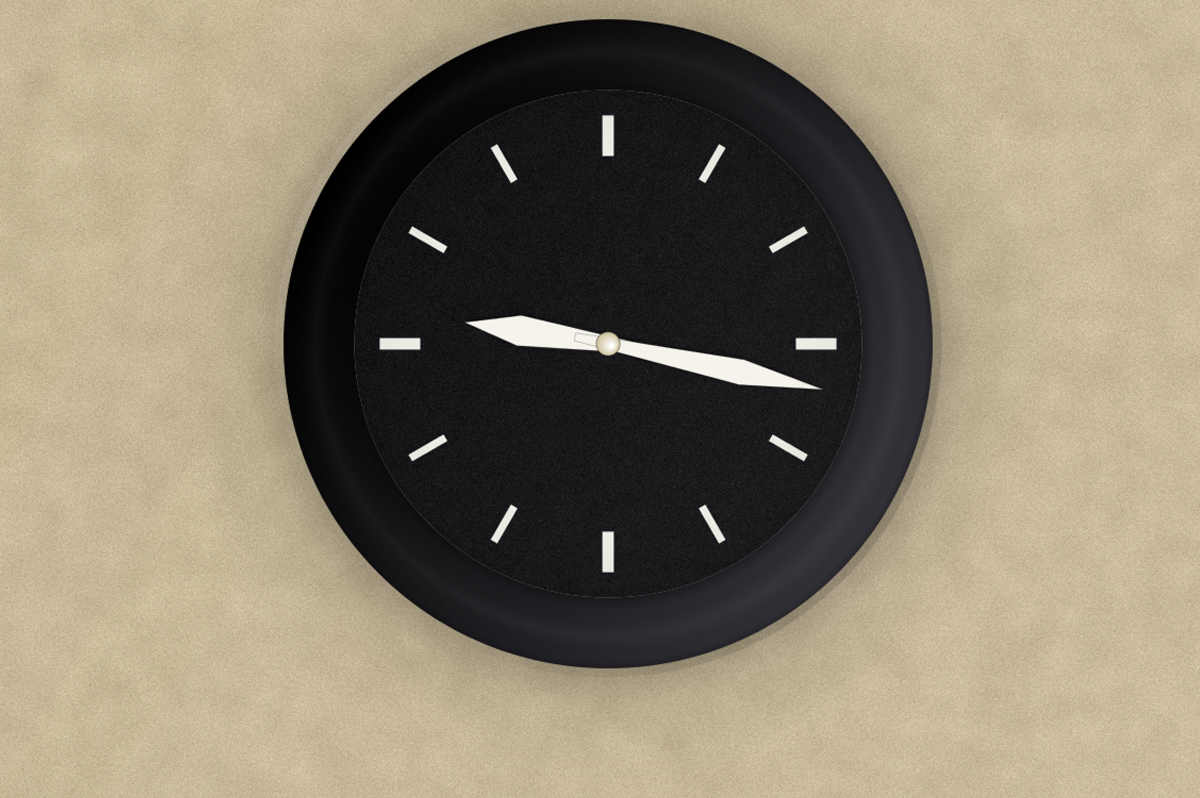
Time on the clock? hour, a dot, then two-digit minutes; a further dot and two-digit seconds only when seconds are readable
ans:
9.17
